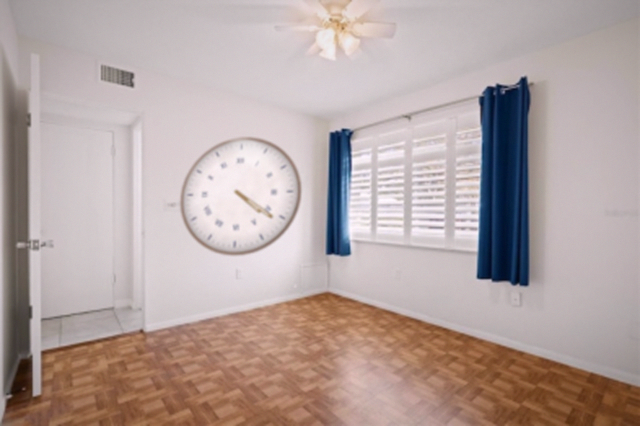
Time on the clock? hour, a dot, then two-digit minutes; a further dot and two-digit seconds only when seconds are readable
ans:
4.21
